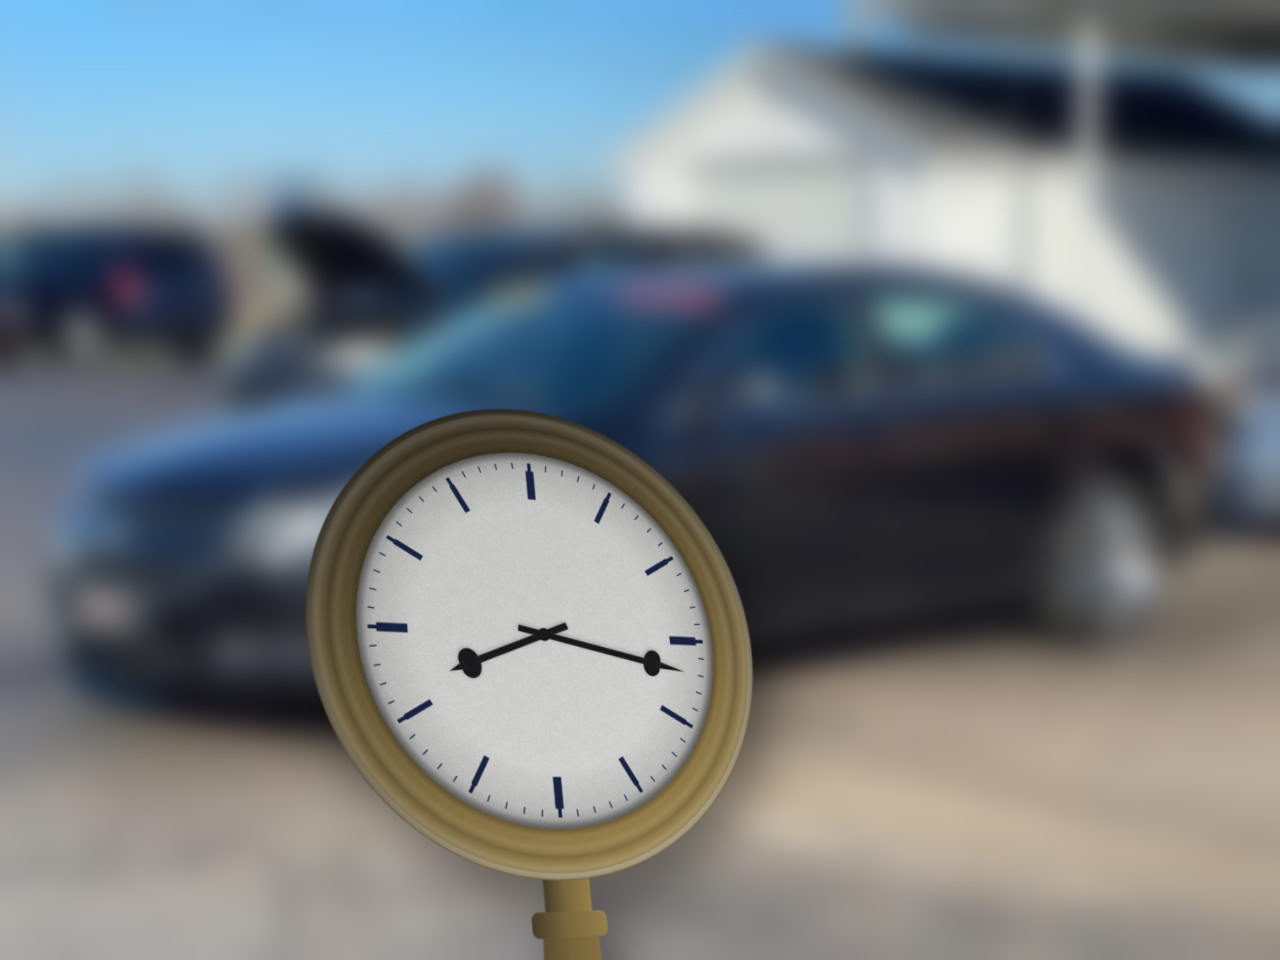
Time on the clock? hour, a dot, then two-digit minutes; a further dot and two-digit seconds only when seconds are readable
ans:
8.17
